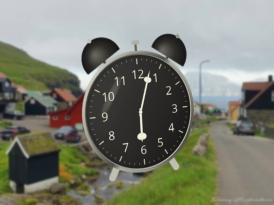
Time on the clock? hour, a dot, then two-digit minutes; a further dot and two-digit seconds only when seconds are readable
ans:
6.03
